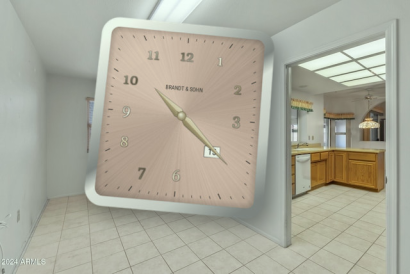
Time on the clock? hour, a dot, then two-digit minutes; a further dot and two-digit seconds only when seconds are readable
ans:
10.22
